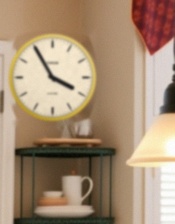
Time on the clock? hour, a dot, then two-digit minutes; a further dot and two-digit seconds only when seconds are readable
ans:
3.55
